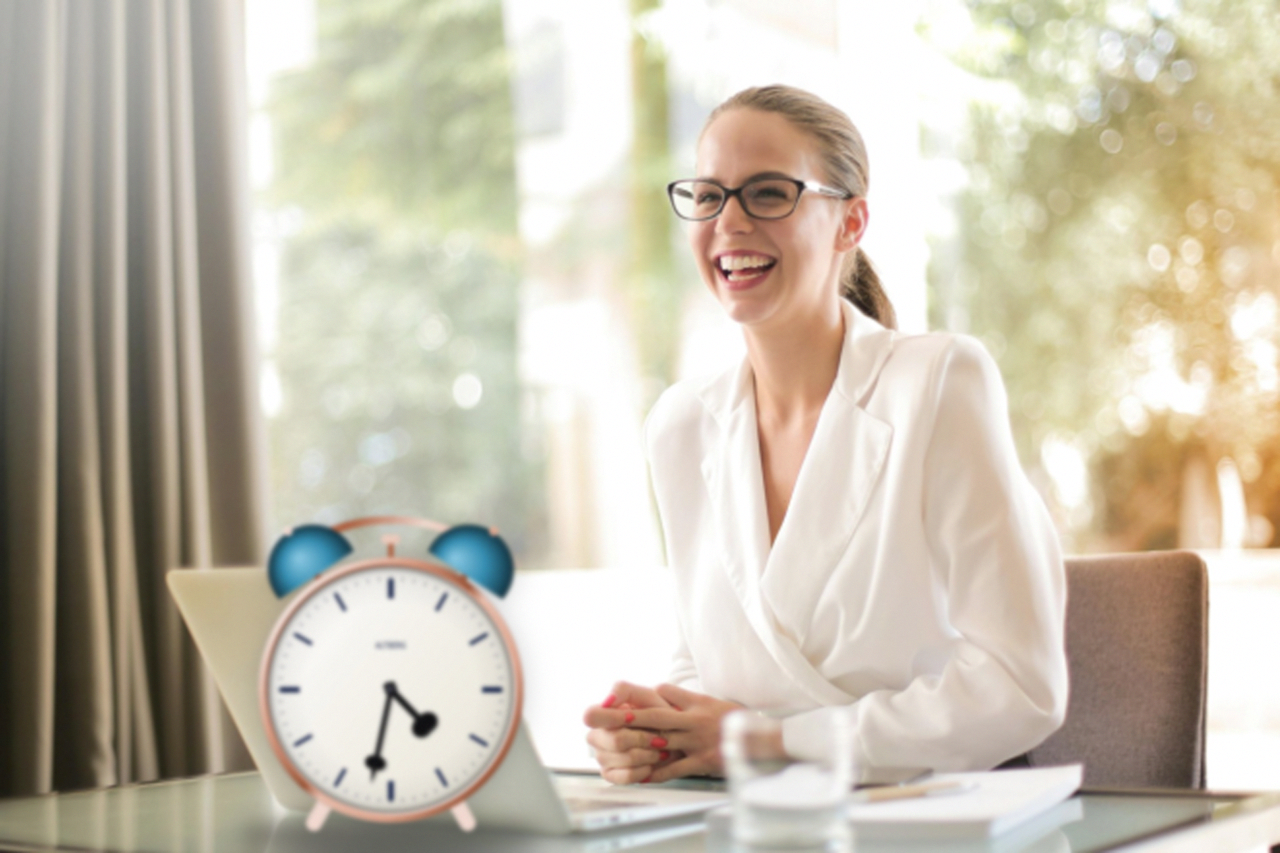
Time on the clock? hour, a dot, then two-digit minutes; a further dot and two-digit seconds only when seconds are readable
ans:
4.32
